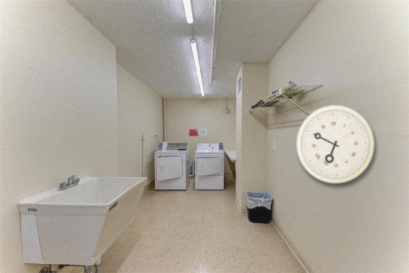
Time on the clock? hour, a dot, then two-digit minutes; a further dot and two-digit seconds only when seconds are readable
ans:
6.50
